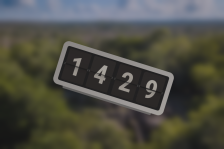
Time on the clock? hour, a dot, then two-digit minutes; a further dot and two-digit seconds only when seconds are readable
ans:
14.29
